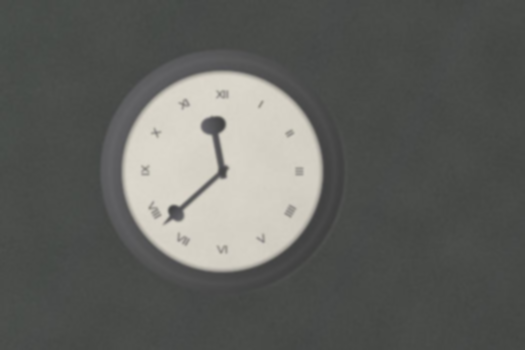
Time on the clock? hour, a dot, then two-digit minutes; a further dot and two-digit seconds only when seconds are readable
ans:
11.38
